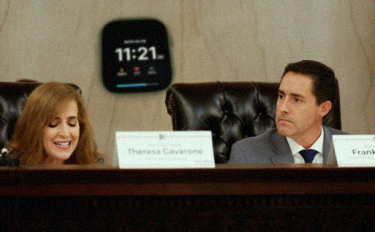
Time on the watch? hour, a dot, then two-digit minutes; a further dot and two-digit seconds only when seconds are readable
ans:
11.21
